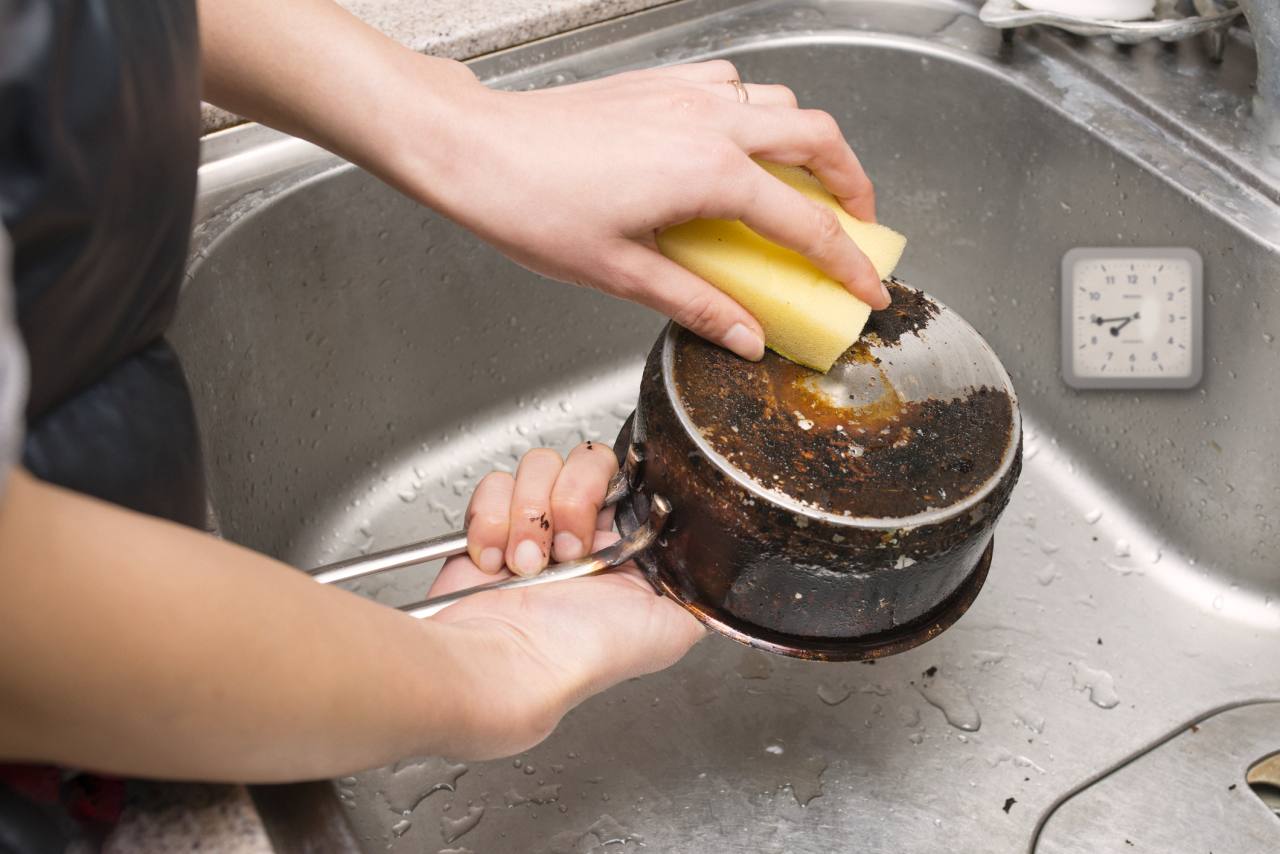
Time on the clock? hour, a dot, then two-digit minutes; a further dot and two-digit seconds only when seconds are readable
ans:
7.44
